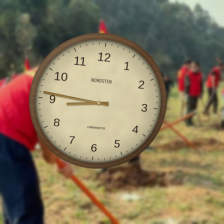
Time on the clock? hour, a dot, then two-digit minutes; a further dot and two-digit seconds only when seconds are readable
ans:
8.46
